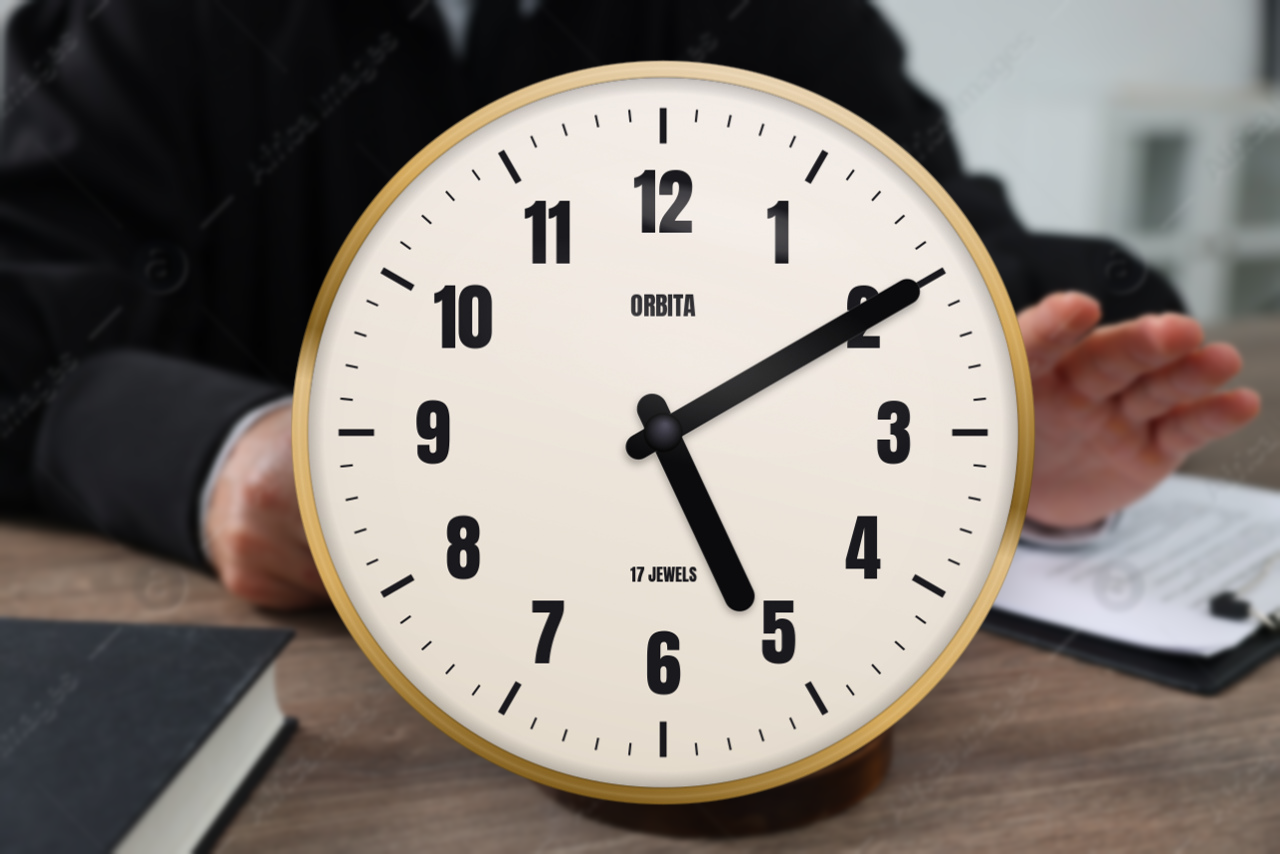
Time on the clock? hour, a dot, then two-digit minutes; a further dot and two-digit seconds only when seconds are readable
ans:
5.10
